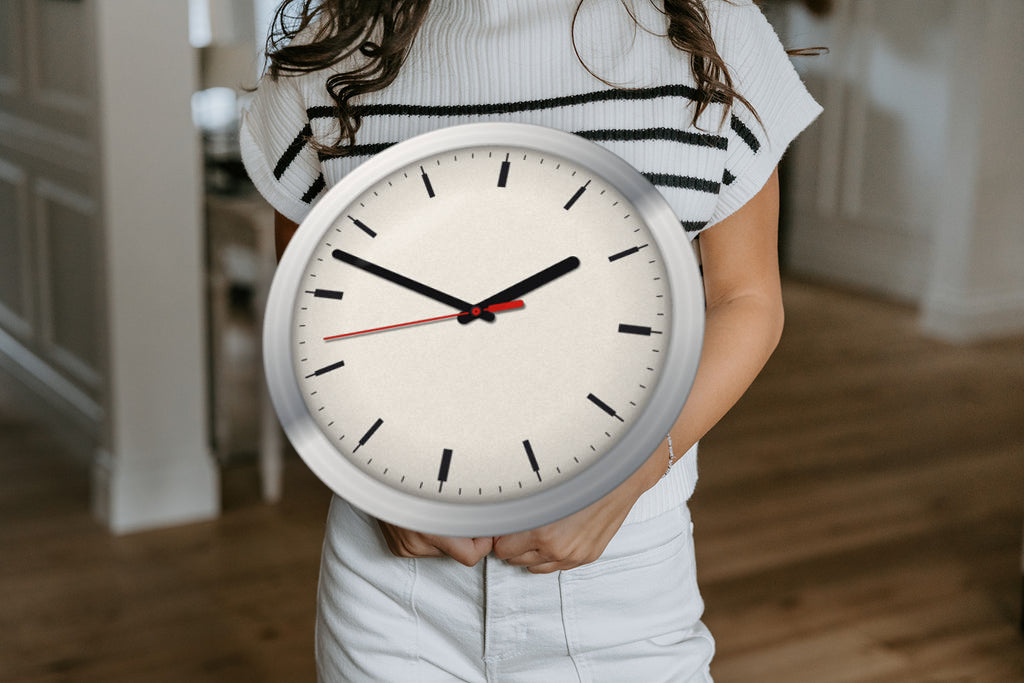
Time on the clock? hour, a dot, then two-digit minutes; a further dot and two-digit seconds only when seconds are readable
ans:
1.47.42
